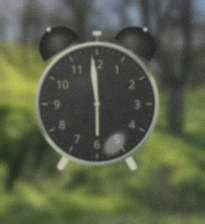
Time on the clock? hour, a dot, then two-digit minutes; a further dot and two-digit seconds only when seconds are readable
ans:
5.59
